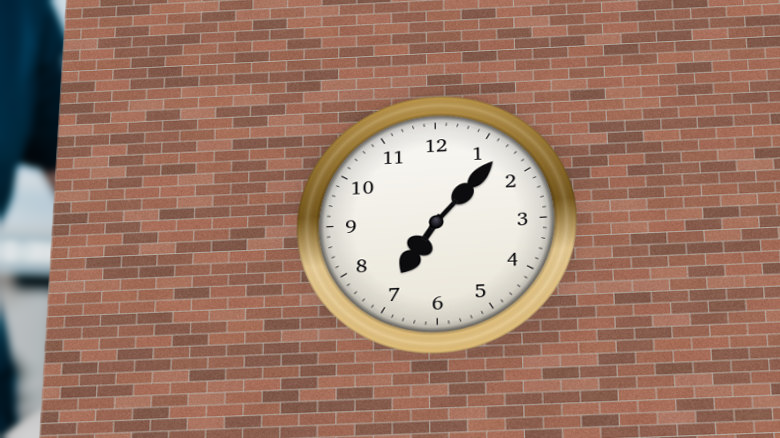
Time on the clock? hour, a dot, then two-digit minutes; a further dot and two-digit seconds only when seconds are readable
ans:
7.07
